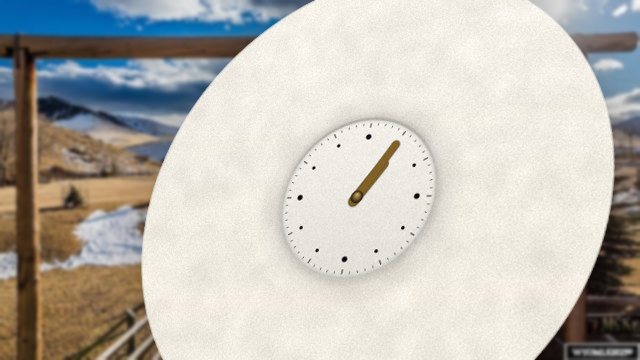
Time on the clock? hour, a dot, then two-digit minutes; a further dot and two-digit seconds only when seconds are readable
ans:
1.05
